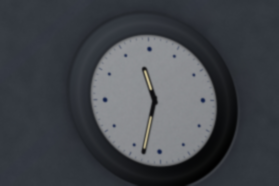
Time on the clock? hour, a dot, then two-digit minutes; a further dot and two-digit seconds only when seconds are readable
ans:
11.33
